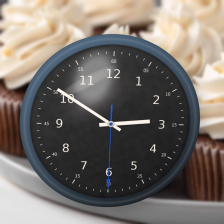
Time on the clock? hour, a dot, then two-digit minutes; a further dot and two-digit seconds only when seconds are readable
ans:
2.50.30
